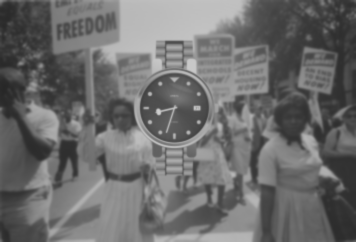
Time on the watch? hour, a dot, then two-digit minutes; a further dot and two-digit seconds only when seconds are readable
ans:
8.33
